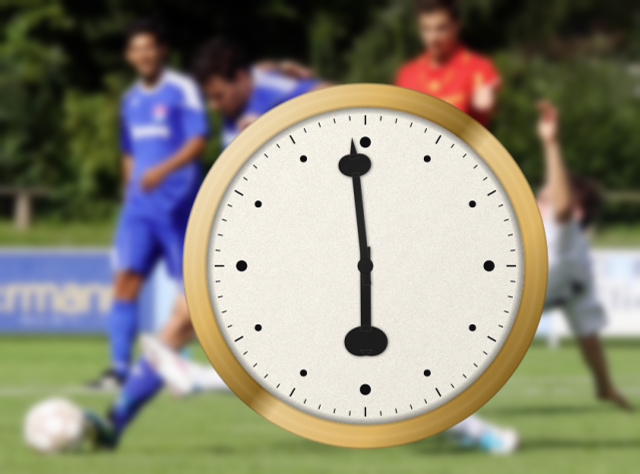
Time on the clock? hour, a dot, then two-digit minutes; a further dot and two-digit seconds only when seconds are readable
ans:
5.59
